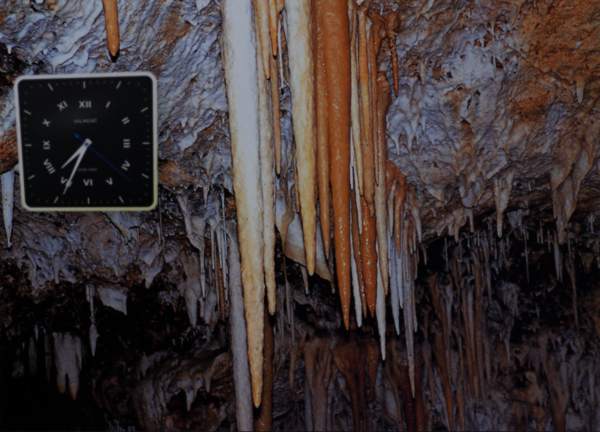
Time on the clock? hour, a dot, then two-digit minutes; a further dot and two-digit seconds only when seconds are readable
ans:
7.34.22
